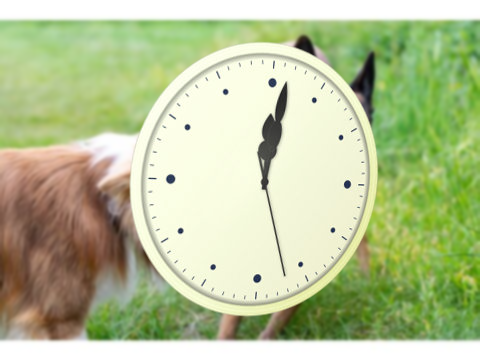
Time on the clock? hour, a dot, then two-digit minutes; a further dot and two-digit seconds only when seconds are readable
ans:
12.01.27
